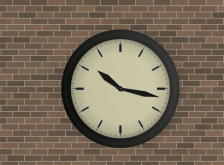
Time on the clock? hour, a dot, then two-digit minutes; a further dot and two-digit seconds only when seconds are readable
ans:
10.17
